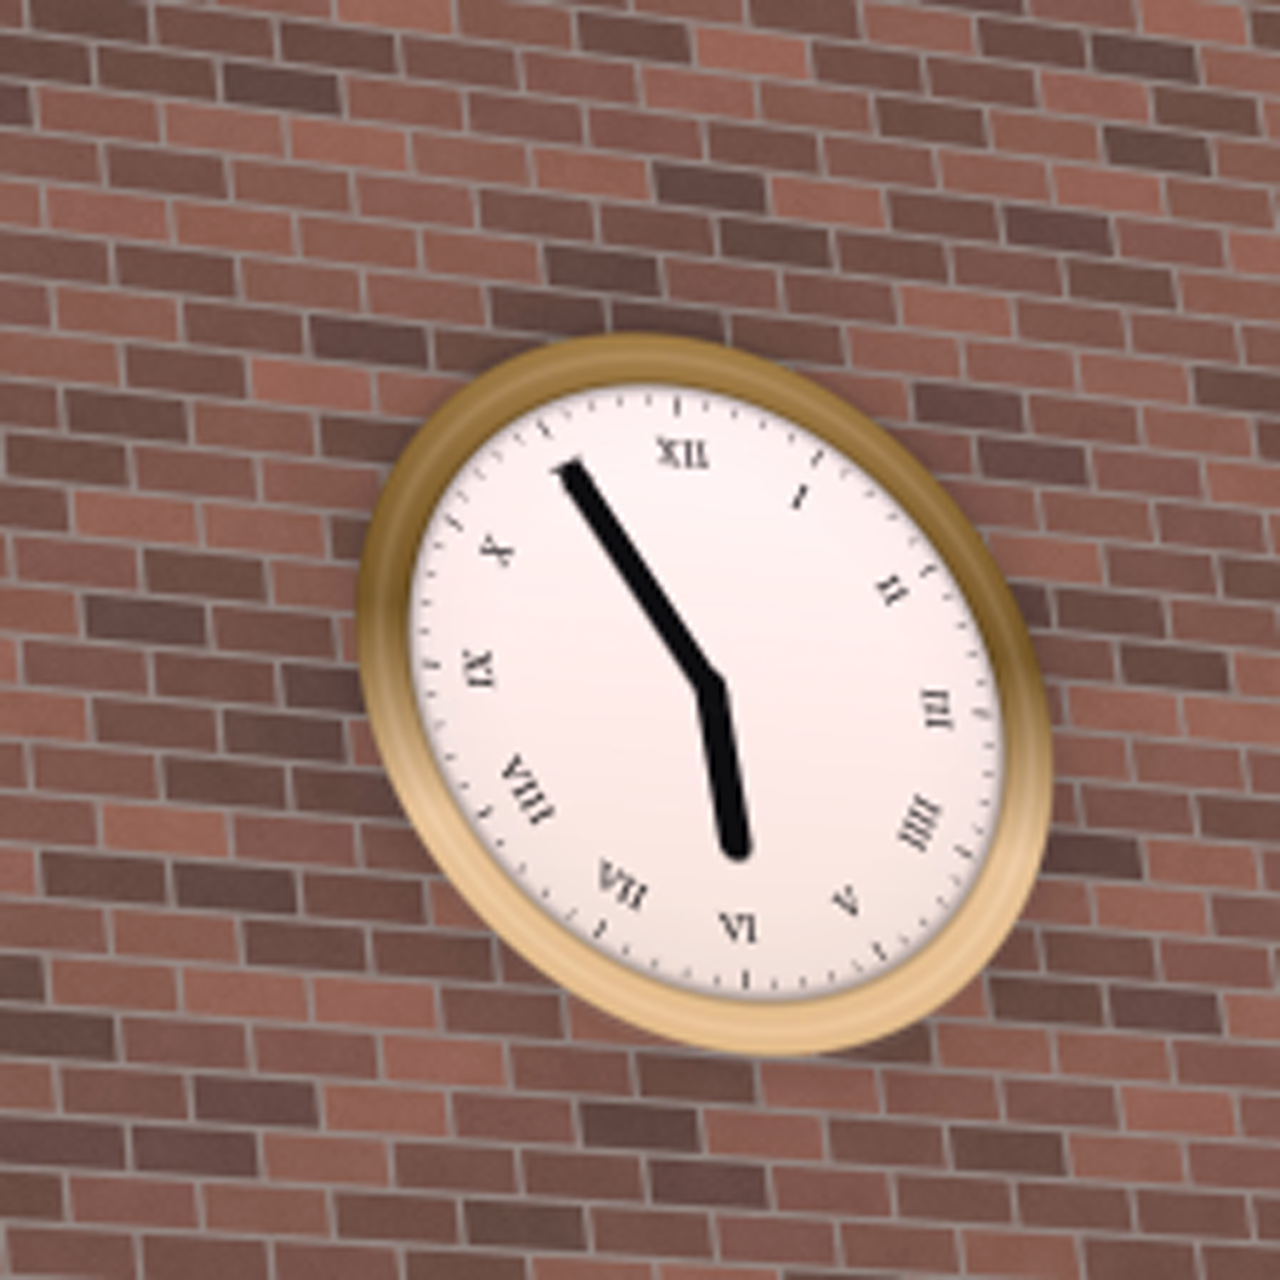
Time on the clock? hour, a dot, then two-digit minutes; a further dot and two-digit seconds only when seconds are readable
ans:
5.55
